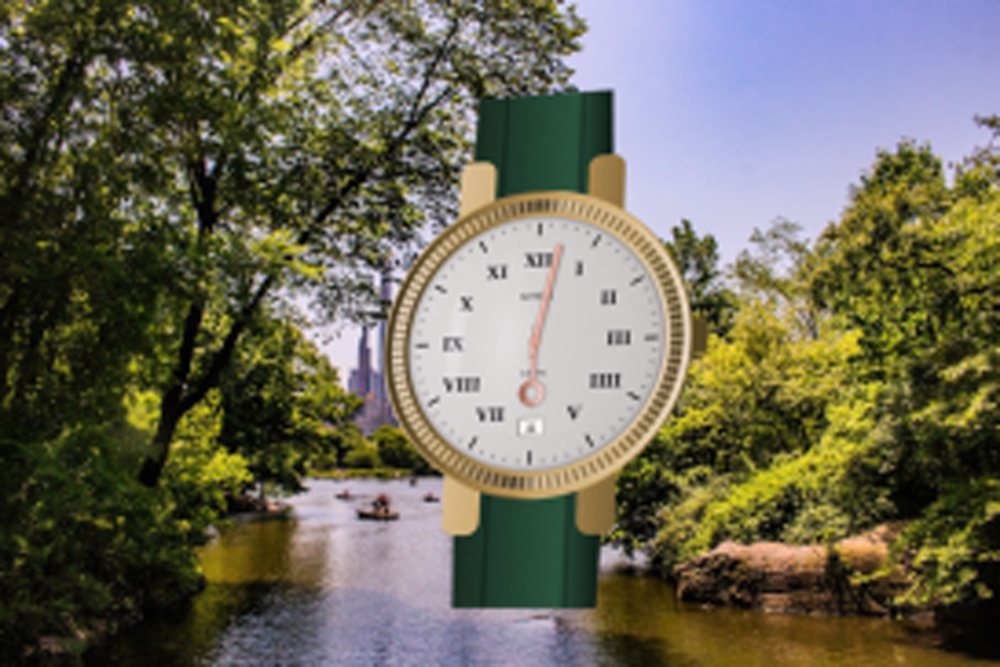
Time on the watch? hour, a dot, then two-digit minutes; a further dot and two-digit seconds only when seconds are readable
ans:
6.02
